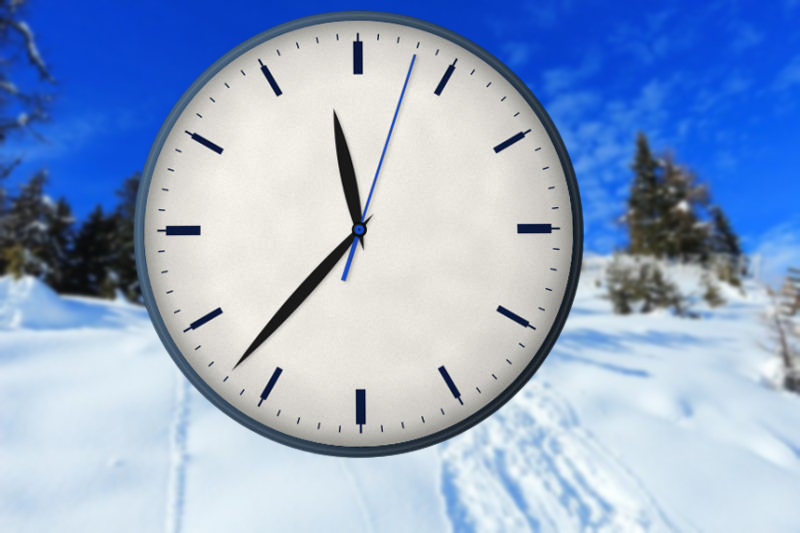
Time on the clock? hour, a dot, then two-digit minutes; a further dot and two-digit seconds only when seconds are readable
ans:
11.37.03
